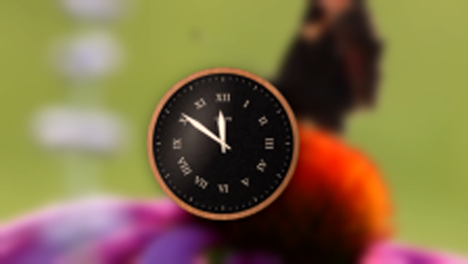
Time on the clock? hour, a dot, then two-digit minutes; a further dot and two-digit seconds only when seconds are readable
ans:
11.51
